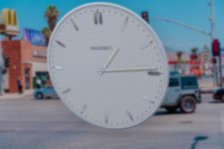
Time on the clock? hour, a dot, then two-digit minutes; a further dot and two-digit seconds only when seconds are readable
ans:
1.14
